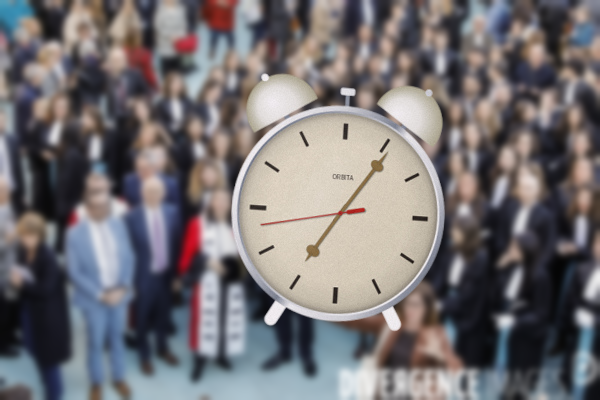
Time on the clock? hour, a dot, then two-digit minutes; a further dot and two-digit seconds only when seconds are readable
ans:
7.05.43
